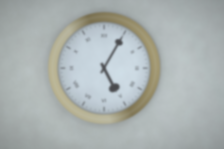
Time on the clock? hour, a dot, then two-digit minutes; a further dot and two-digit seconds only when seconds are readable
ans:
5.05
